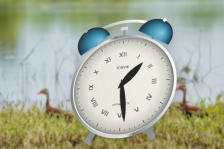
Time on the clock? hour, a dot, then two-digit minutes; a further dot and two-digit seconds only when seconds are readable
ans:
1.29
